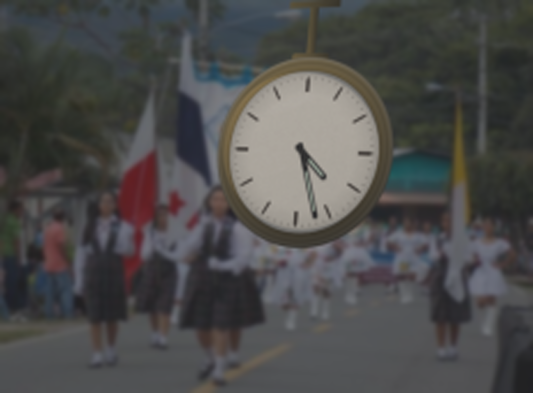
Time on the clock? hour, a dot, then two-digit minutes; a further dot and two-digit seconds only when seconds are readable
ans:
4.27
